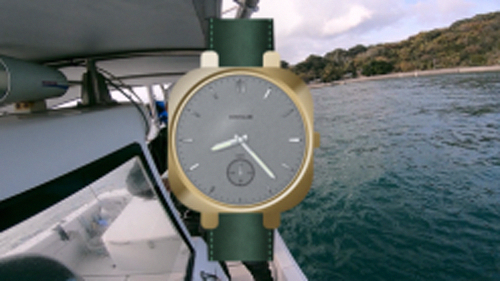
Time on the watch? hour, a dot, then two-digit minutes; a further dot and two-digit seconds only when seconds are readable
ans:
8.23
